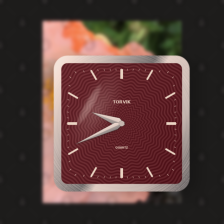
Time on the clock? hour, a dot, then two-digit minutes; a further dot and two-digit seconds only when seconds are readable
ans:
9.41
